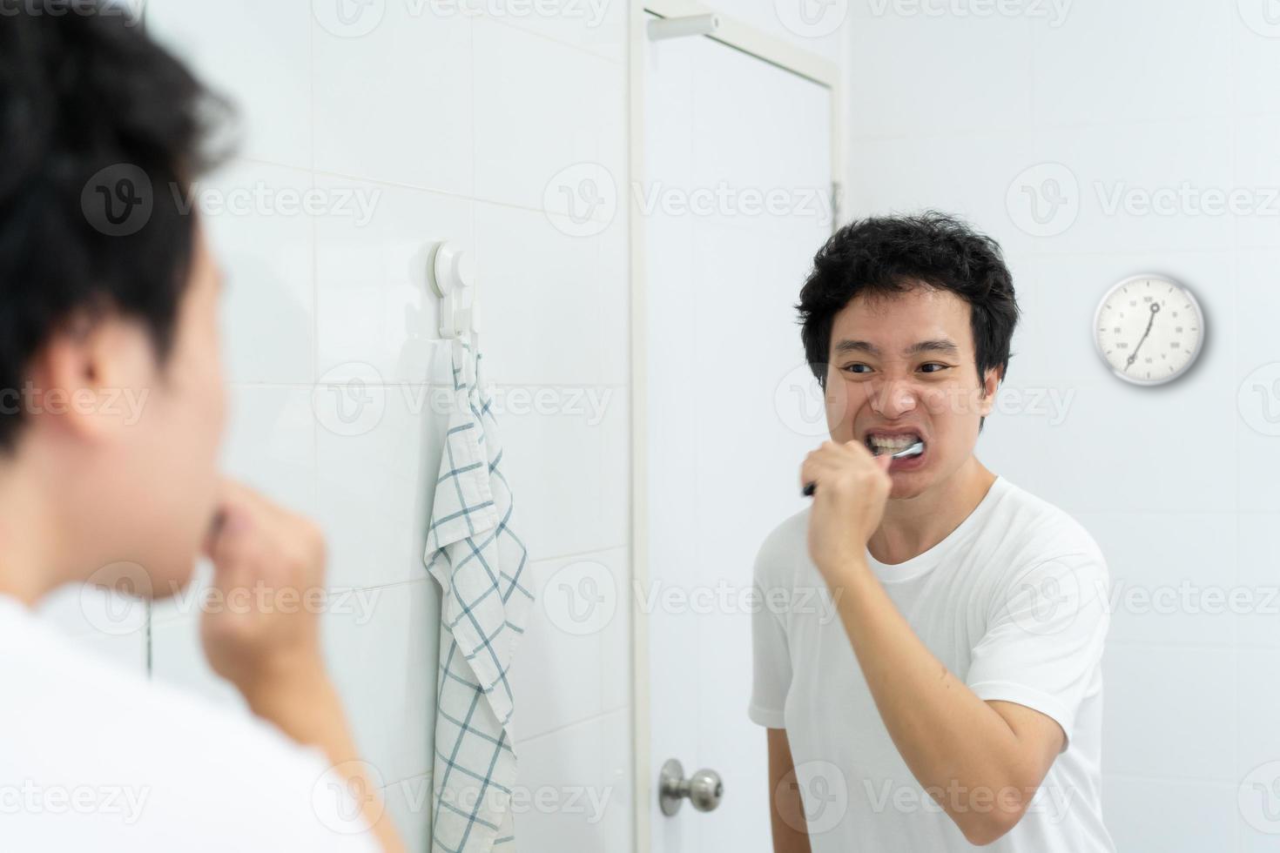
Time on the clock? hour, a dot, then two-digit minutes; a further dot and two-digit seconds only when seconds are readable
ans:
12.35
